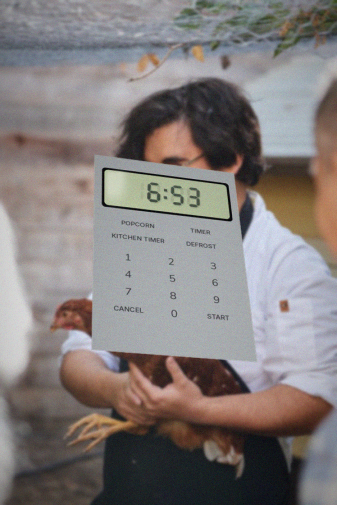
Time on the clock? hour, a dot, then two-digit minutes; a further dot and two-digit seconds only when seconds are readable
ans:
6.53
